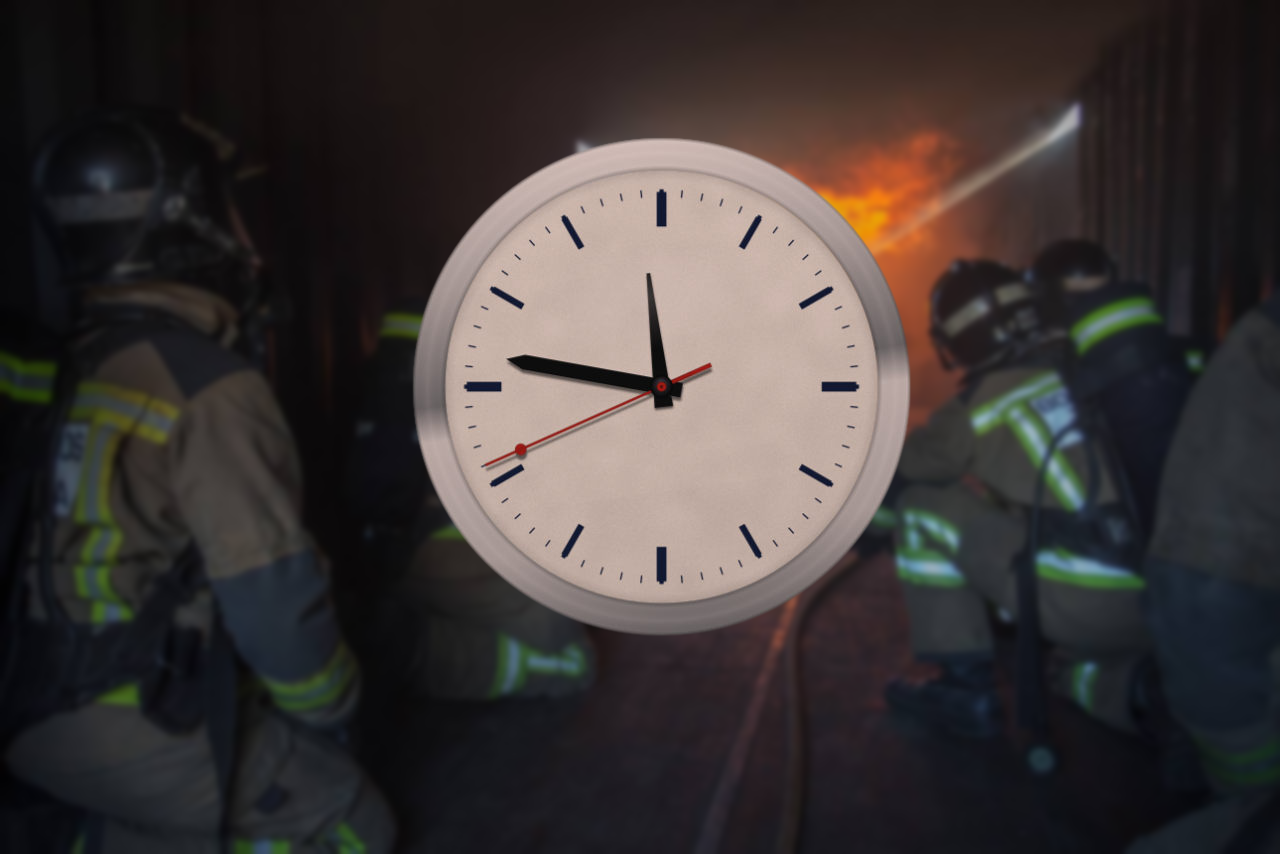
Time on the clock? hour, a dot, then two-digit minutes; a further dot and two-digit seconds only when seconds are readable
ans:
11.46.41
